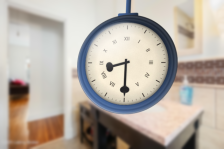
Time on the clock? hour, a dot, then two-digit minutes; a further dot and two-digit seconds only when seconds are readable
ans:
8.30
